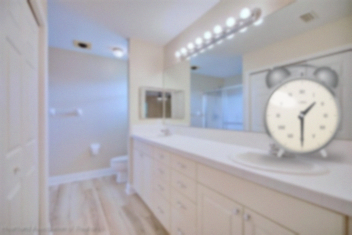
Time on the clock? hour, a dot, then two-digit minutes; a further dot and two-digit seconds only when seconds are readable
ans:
1.30
